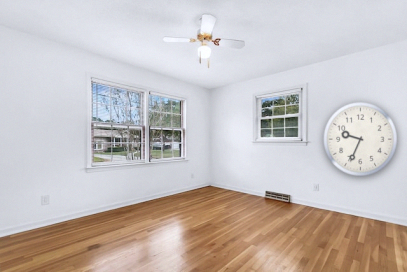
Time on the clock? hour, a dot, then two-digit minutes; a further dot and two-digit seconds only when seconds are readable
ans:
9.34
